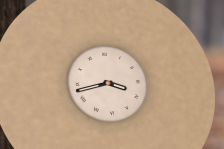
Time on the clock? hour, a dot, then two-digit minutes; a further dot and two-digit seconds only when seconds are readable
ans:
3.43
